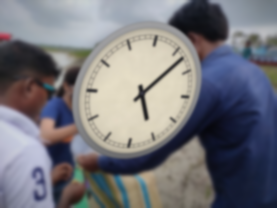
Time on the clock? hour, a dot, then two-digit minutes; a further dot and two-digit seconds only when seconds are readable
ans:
5.07
